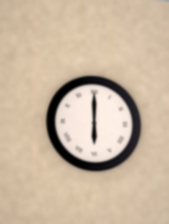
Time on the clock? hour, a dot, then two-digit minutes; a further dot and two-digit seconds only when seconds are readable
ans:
6.00
